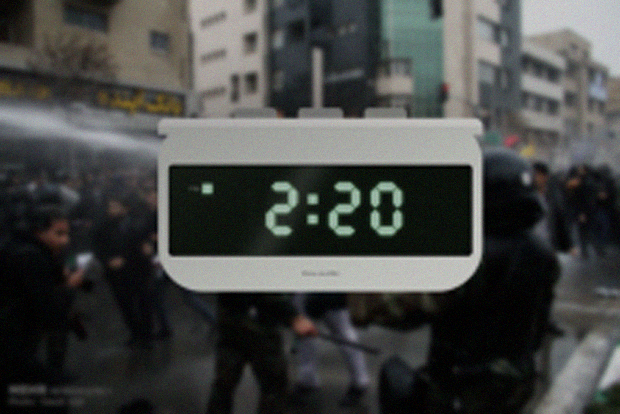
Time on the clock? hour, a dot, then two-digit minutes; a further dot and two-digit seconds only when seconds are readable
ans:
2.20
